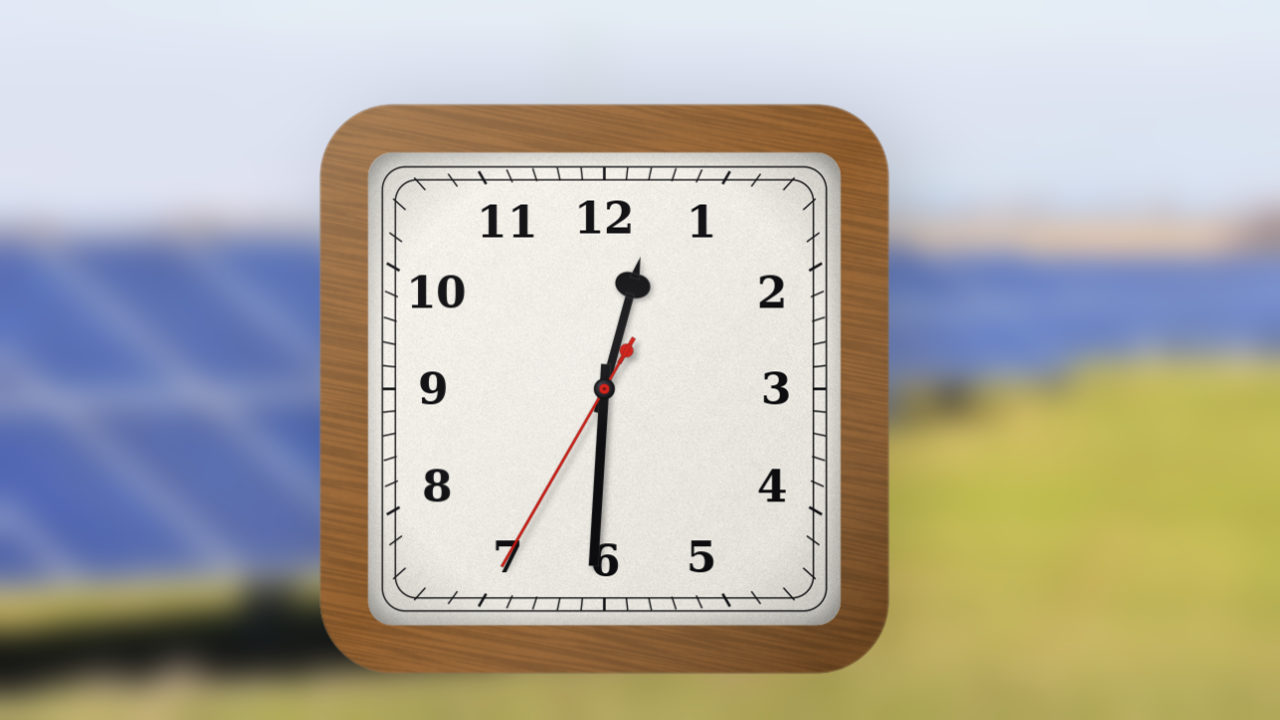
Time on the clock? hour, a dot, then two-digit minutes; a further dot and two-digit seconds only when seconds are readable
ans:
12.30.35
